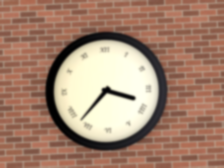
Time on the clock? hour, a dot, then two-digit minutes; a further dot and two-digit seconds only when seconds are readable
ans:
3.37
